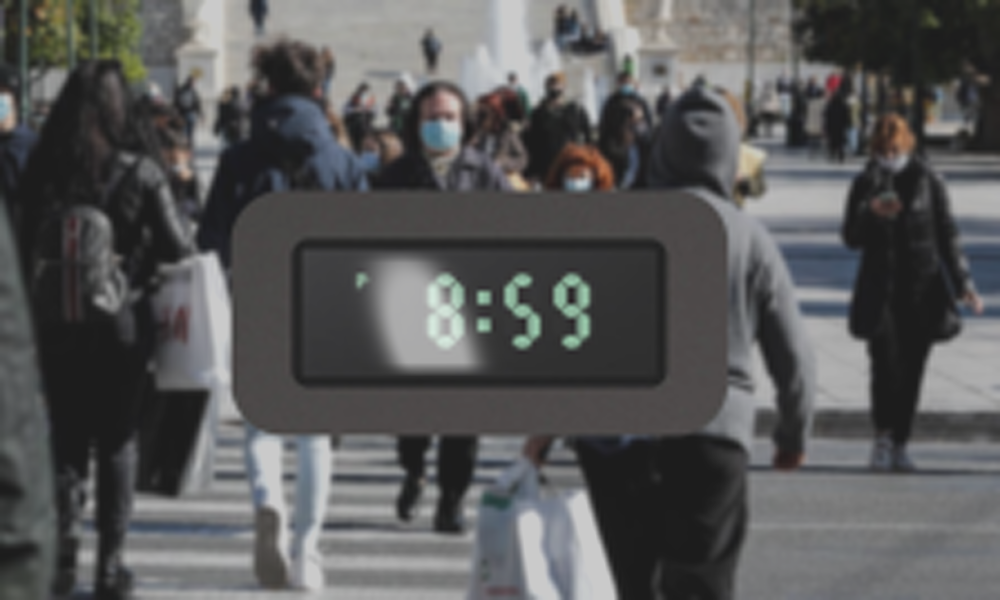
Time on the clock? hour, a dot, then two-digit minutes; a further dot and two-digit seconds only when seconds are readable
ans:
8.59
